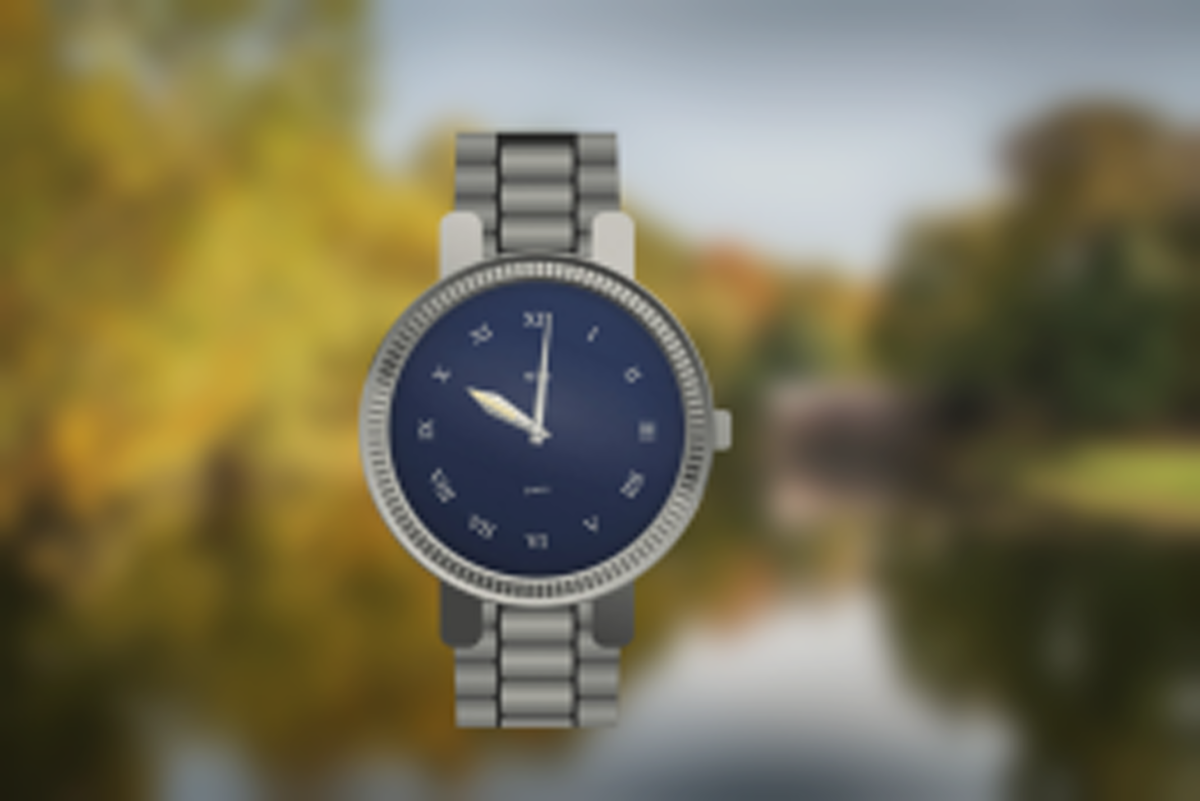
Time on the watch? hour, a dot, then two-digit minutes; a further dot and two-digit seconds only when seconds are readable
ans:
10.01
